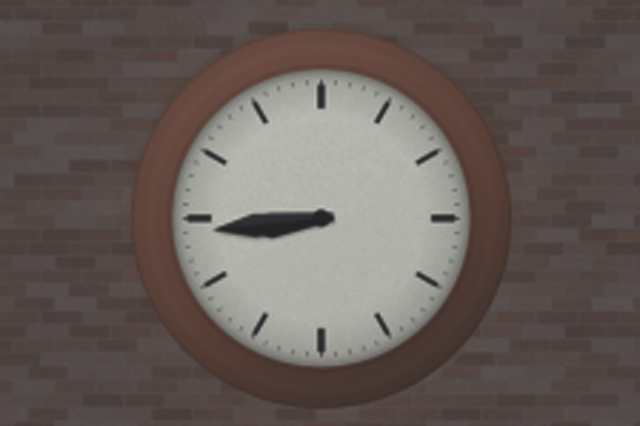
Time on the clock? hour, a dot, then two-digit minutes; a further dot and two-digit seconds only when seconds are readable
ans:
8.44
